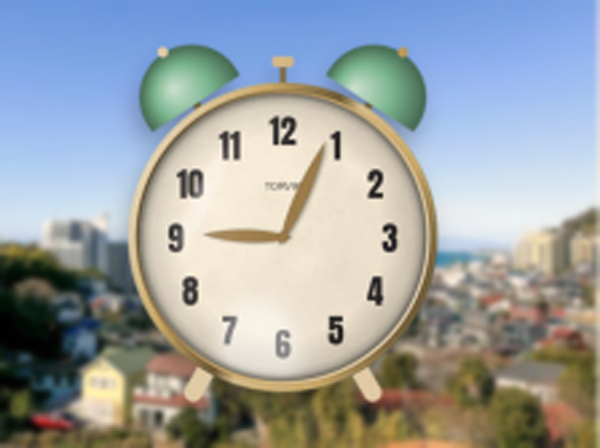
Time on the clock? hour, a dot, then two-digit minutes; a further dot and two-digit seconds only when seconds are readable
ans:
9.04
